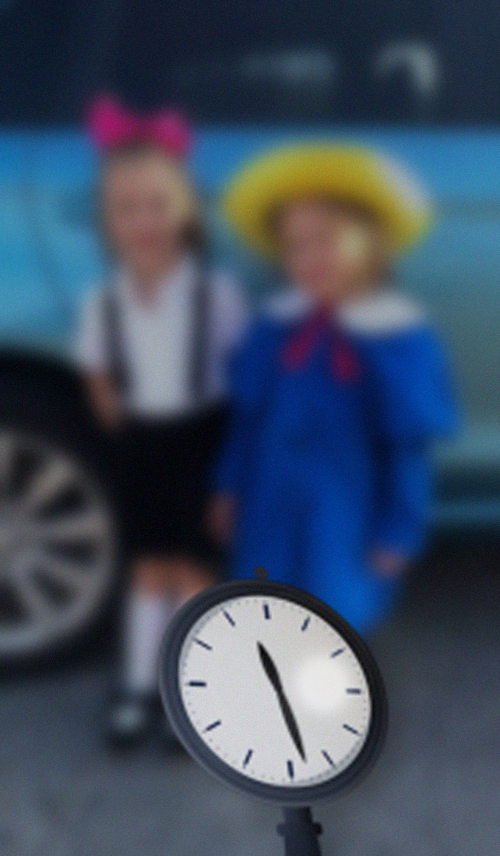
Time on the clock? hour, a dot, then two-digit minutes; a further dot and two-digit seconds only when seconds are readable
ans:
11.28
